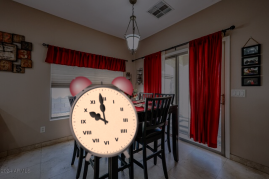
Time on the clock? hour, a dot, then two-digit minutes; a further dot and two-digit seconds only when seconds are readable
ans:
9.59
